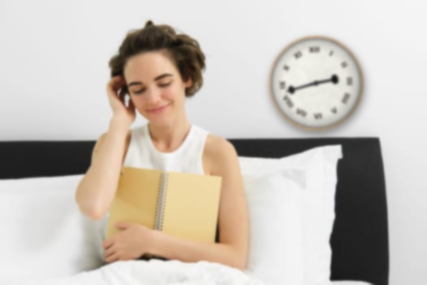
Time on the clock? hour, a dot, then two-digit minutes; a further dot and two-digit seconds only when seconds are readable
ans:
2.43
